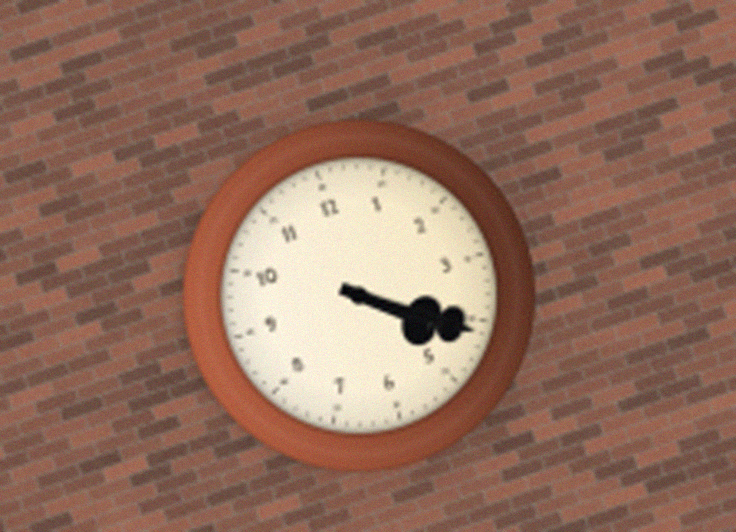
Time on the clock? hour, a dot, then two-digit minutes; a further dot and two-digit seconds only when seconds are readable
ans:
4.21
